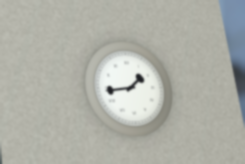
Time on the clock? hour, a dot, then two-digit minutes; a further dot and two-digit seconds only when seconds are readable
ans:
1.44
